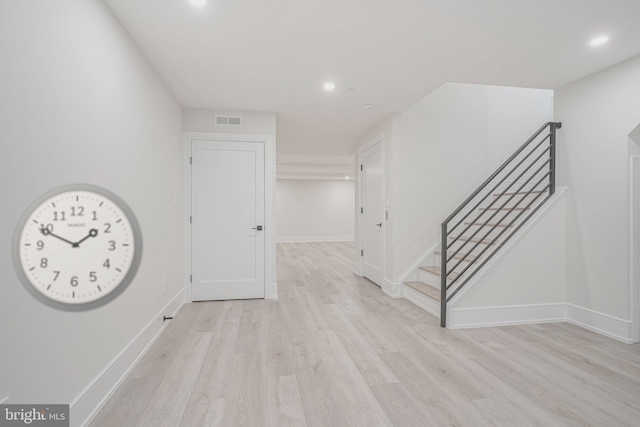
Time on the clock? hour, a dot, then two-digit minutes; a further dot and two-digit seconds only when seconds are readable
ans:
1.49
